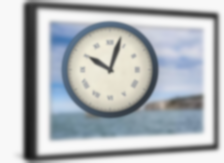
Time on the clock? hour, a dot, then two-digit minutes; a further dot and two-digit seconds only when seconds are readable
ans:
10.03
